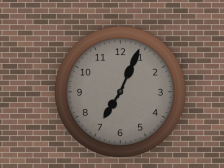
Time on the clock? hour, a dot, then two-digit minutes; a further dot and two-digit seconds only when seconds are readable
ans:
7.04
